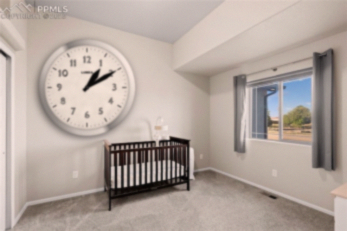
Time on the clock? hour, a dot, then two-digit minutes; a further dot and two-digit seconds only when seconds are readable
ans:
1.10
